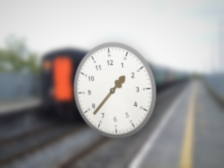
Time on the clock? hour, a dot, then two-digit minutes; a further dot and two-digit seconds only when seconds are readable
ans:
1.38
